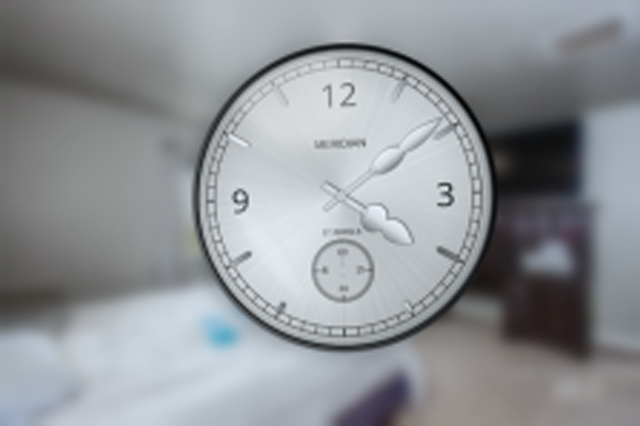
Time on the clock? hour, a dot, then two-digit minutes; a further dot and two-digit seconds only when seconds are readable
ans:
4.09
